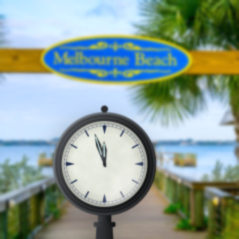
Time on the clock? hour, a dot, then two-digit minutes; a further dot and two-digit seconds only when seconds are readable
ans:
11.57
